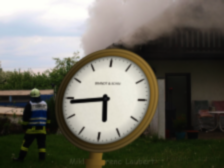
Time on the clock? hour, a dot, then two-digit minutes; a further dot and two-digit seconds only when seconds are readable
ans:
5.44
